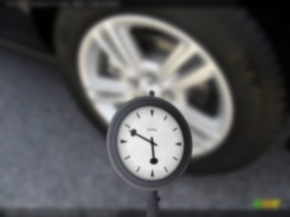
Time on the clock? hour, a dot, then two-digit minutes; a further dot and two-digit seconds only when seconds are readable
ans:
5.49
